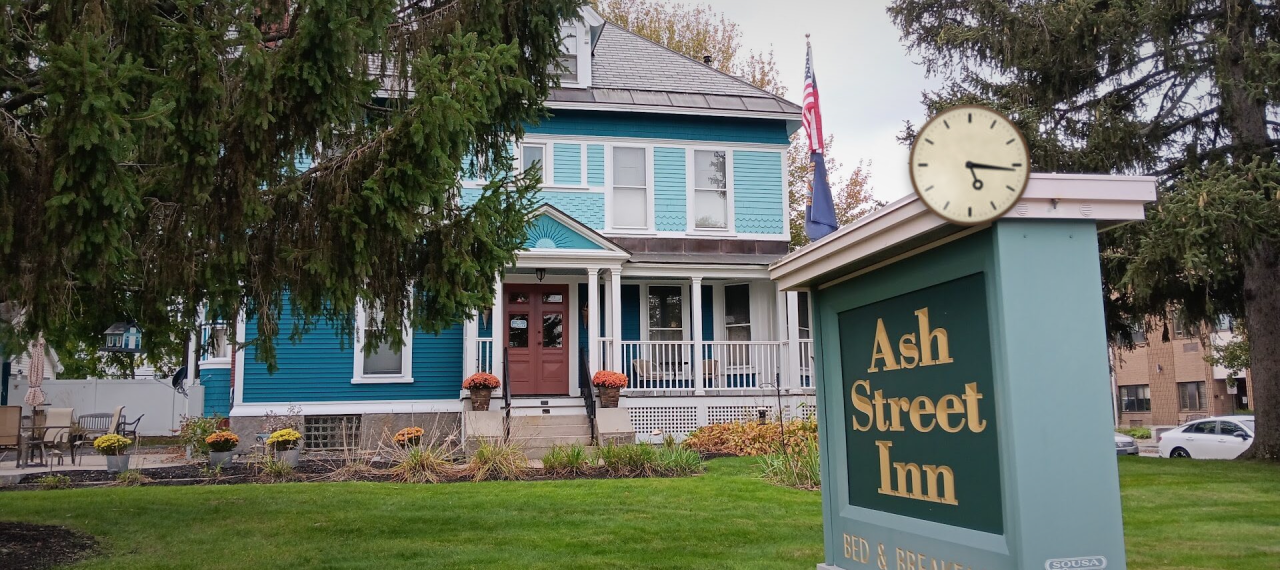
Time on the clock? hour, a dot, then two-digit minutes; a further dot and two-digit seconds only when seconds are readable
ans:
5.16
